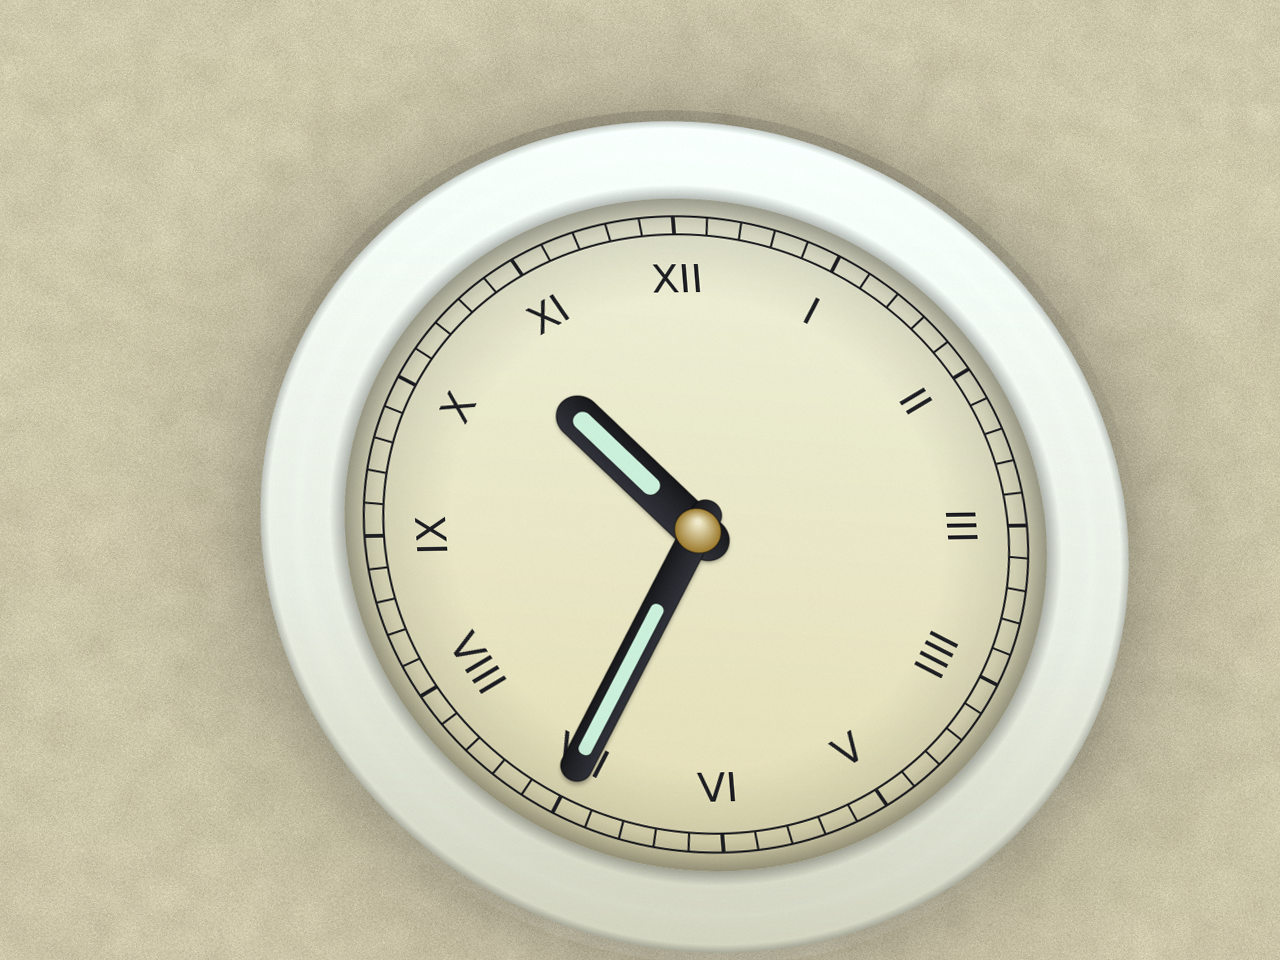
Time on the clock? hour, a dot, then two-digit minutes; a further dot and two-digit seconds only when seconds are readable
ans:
10.35
